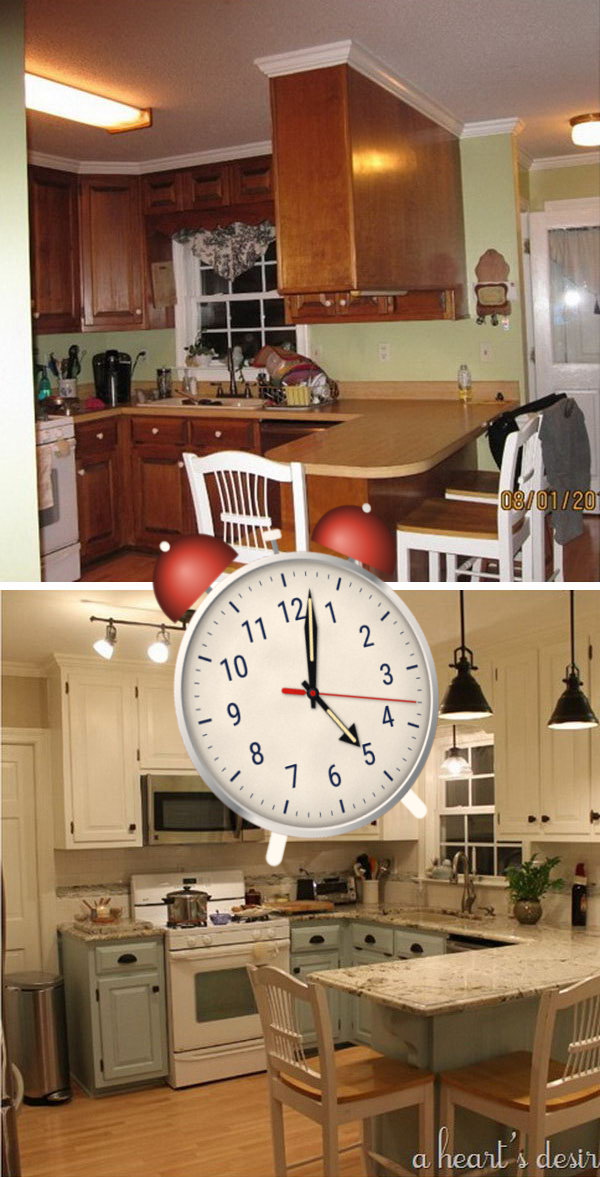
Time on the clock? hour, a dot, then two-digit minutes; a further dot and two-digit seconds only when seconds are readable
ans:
5.02.18
